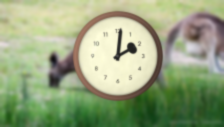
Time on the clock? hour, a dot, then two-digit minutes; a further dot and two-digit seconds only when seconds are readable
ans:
2.01
